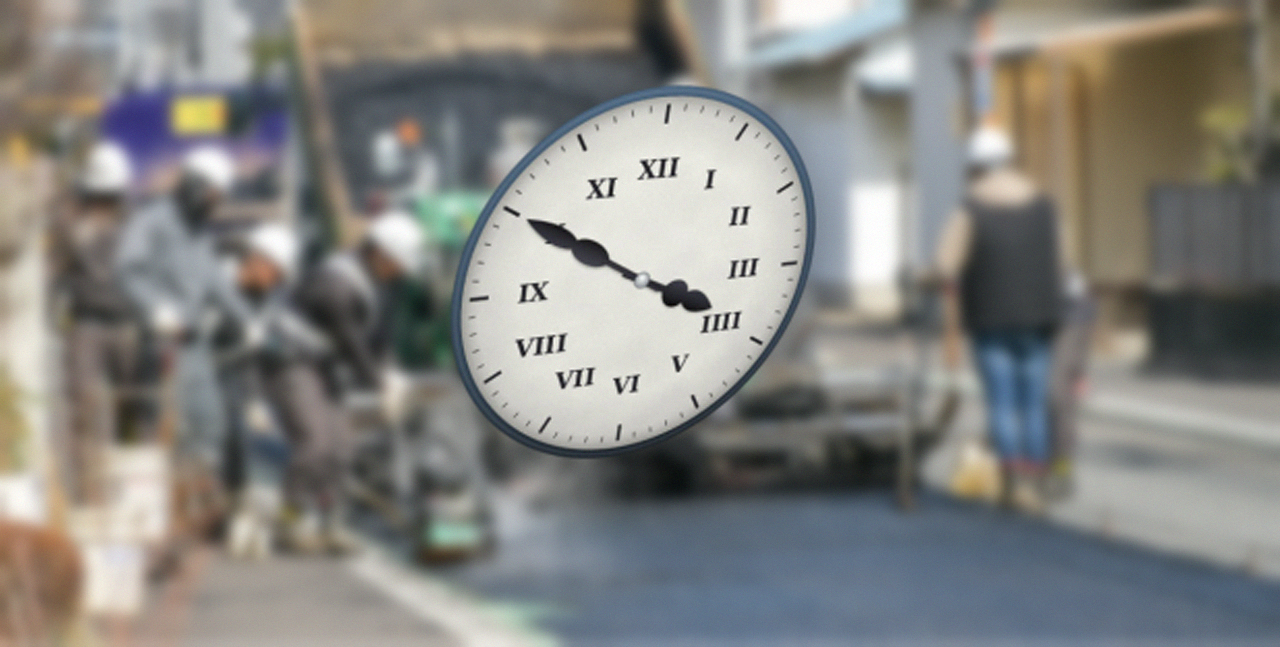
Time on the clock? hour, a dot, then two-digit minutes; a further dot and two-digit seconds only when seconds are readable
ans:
3.50
